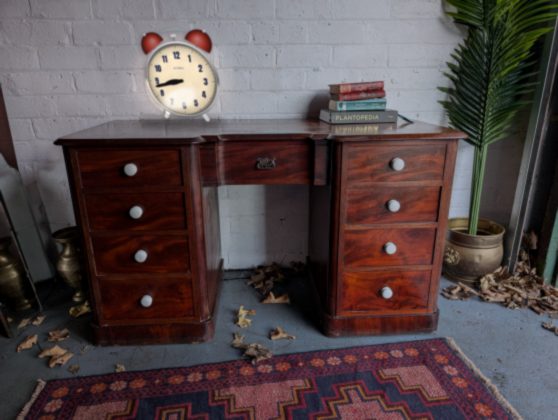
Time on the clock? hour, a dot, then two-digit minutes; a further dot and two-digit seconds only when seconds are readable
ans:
8.43
